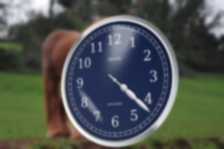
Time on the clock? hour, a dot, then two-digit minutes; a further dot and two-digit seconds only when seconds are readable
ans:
4.22
